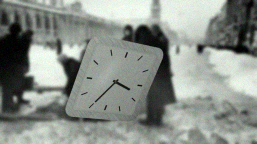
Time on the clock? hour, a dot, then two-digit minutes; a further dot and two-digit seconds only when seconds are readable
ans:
3.35
